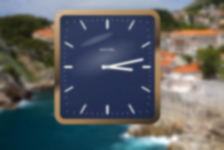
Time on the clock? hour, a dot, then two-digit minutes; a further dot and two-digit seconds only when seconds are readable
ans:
3.13
